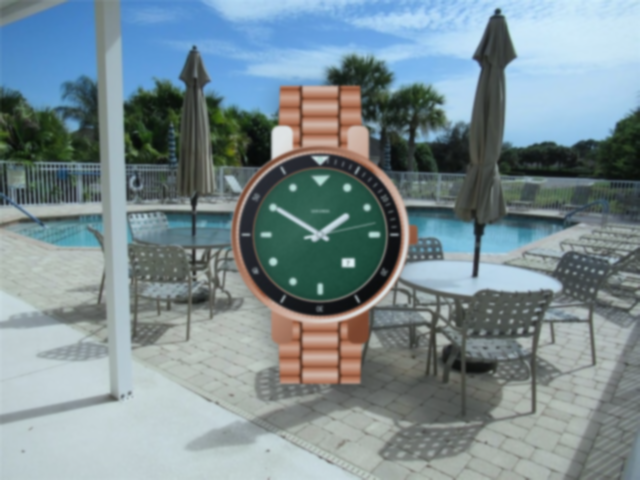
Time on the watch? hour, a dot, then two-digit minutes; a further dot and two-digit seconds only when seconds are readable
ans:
1.50.13
